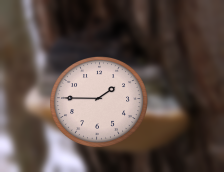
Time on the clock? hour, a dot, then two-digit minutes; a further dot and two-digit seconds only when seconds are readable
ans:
1.45
